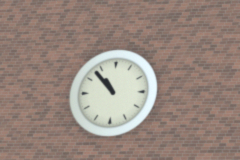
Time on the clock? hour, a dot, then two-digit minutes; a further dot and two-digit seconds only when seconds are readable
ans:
10.53
